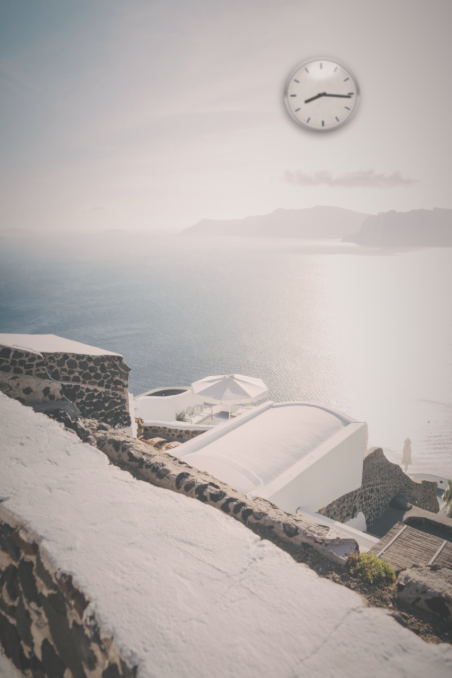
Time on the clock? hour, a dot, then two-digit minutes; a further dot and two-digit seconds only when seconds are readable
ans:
8.16
